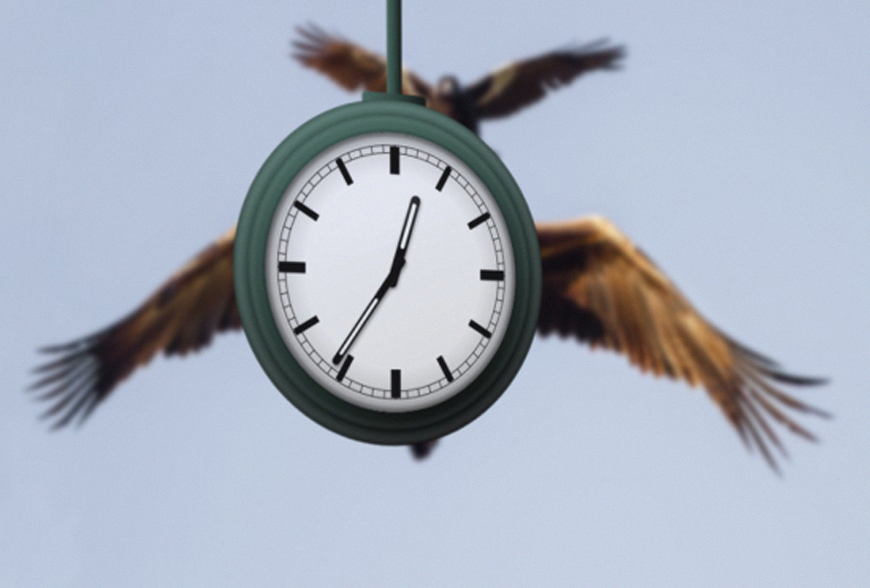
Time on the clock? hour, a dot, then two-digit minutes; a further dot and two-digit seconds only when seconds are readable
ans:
12.36
